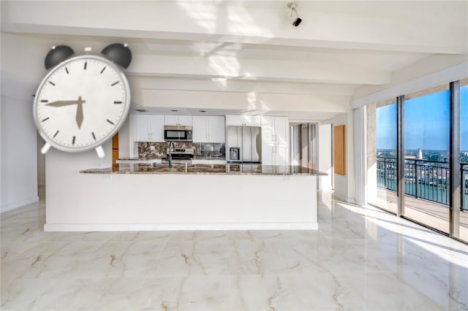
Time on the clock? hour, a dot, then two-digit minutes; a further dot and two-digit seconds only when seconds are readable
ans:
5.44
